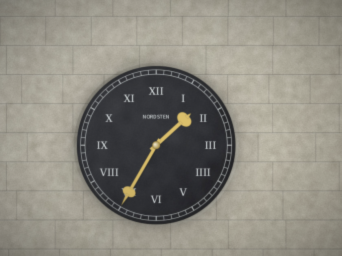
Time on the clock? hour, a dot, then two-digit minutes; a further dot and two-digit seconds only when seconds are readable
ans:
1.35
